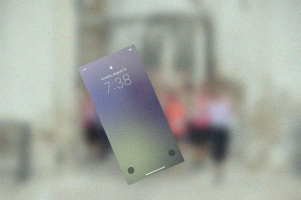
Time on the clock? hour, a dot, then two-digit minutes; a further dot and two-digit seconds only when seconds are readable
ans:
7.38
